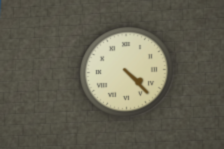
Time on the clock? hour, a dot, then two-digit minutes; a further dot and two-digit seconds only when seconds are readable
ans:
4.23
